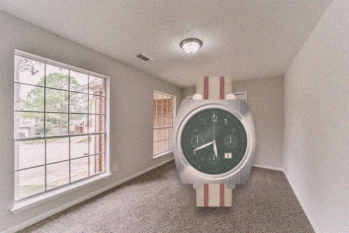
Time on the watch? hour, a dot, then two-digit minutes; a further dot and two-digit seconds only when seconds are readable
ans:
5.41
